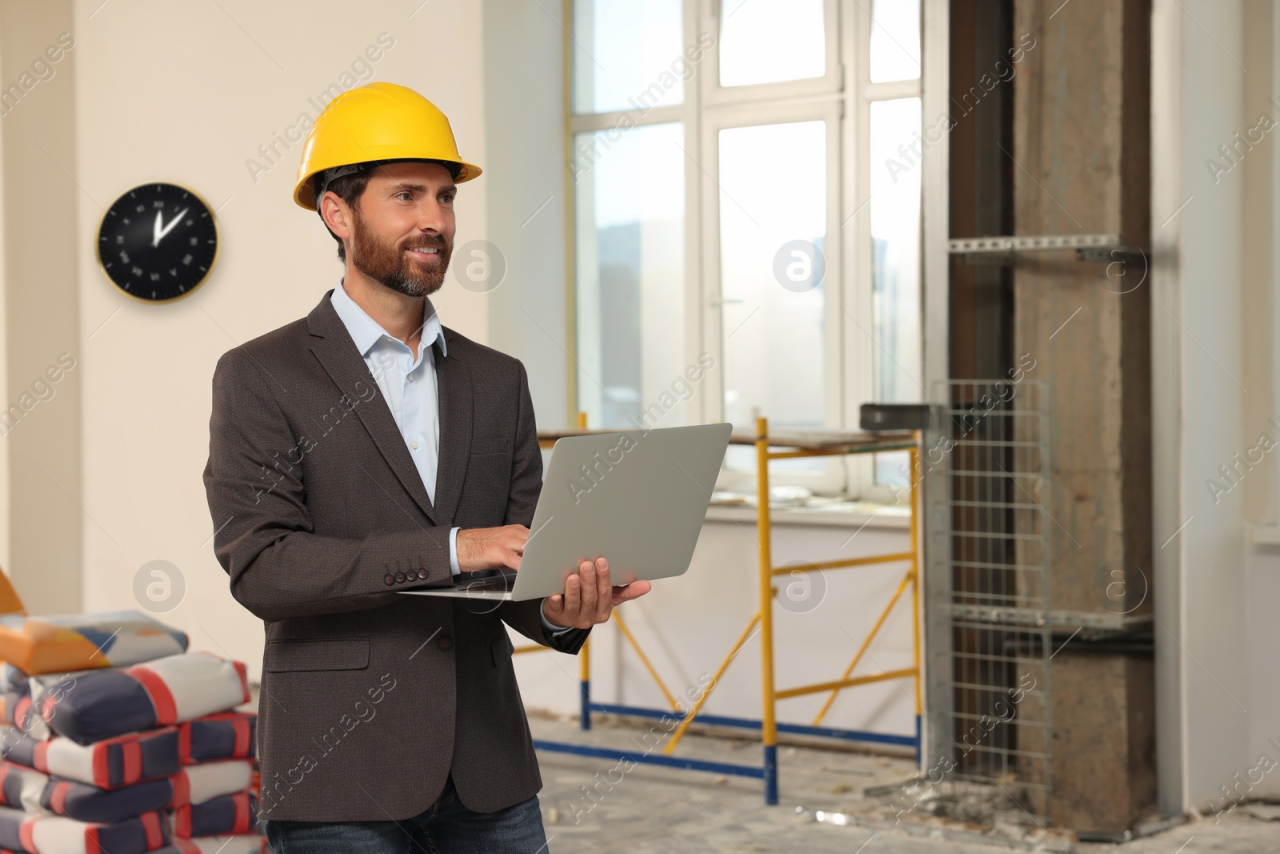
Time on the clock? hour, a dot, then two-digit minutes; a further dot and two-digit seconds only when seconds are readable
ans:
12.07
